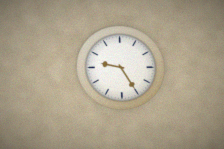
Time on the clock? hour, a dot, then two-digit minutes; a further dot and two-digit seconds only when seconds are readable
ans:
9.25
